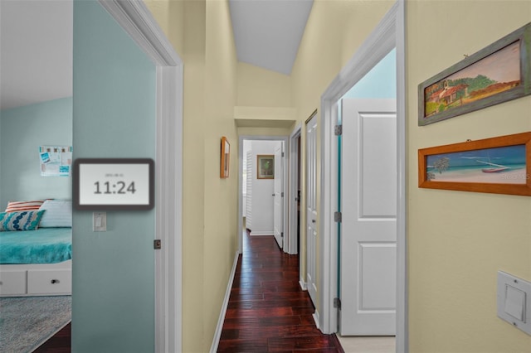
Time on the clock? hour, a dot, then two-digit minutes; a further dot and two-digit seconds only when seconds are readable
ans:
11.24
